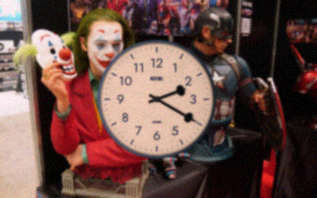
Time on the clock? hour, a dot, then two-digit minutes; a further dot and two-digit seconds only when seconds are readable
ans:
2.20
